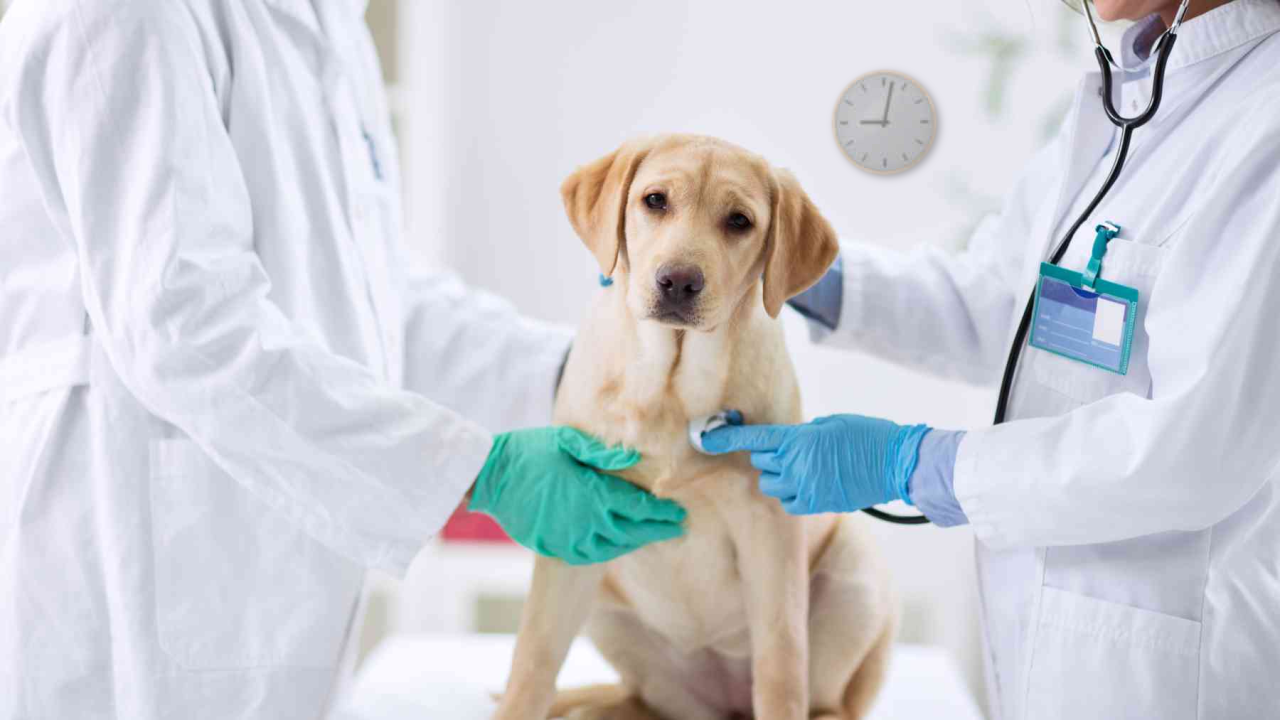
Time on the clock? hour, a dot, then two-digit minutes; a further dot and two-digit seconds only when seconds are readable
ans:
9.02
